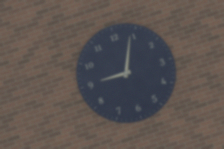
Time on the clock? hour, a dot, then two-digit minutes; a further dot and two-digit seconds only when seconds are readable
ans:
9.04
